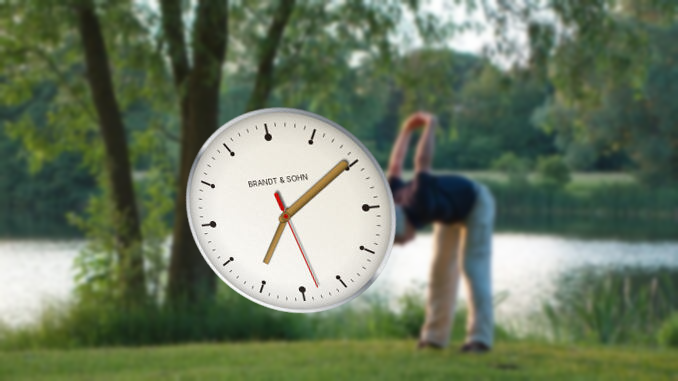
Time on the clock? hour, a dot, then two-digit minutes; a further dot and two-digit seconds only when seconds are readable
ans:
7.09.28
